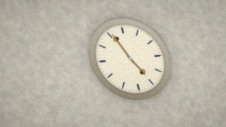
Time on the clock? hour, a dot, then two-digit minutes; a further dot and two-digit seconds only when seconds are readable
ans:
4.56
